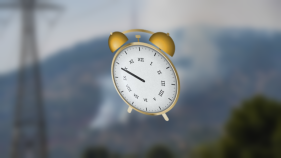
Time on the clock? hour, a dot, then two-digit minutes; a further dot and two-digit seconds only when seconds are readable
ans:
9.49
